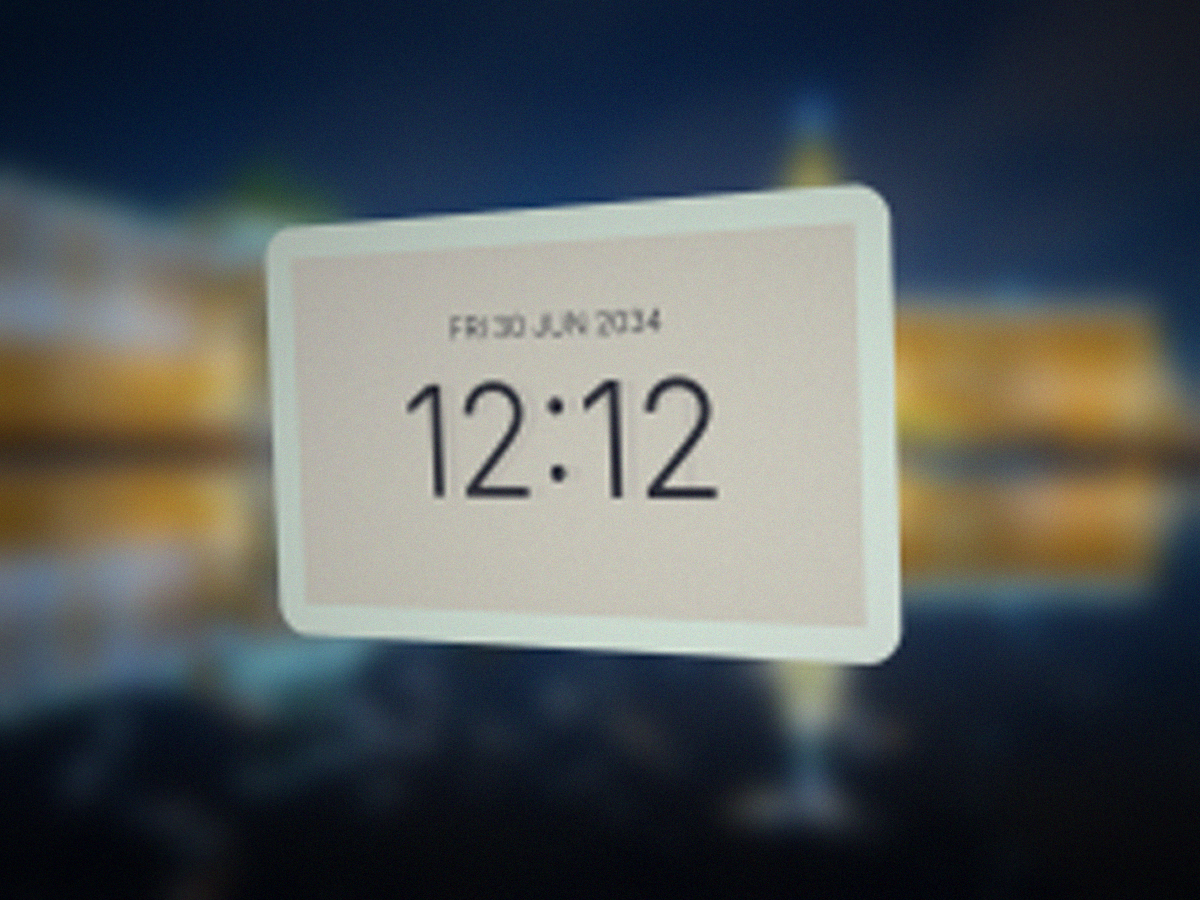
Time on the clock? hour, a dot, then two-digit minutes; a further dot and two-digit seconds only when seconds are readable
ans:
12.12
